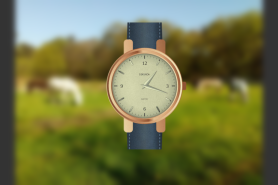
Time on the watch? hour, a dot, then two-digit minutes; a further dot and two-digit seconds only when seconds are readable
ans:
1.18
